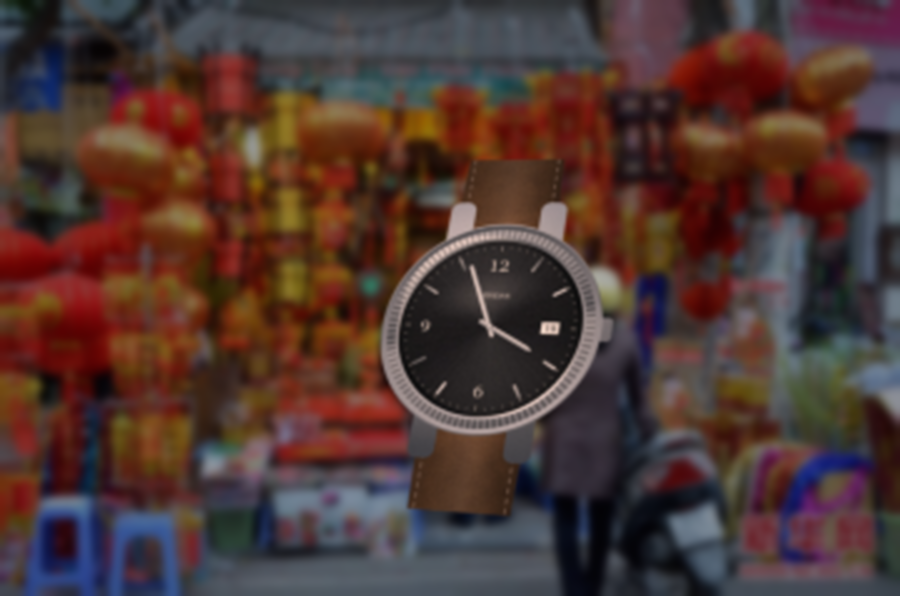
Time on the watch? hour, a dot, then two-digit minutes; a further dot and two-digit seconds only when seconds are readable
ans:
3.56
